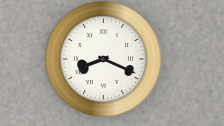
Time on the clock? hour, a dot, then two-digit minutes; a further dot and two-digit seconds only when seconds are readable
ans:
8.19
